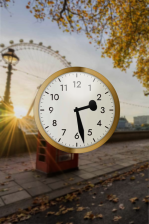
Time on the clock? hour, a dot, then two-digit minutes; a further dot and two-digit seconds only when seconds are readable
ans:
2.28
